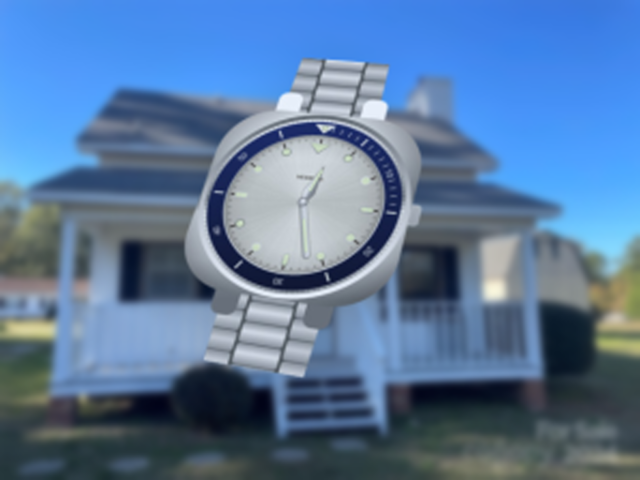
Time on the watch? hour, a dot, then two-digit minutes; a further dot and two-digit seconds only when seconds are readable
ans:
12.27
